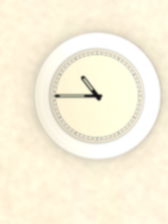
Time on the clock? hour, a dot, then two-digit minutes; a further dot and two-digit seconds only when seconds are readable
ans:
10.45
